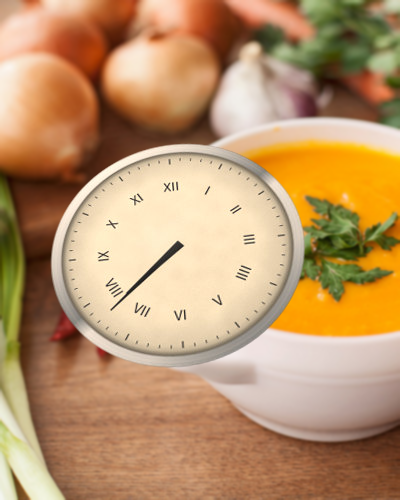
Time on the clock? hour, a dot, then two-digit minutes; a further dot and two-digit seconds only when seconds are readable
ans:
7.38
